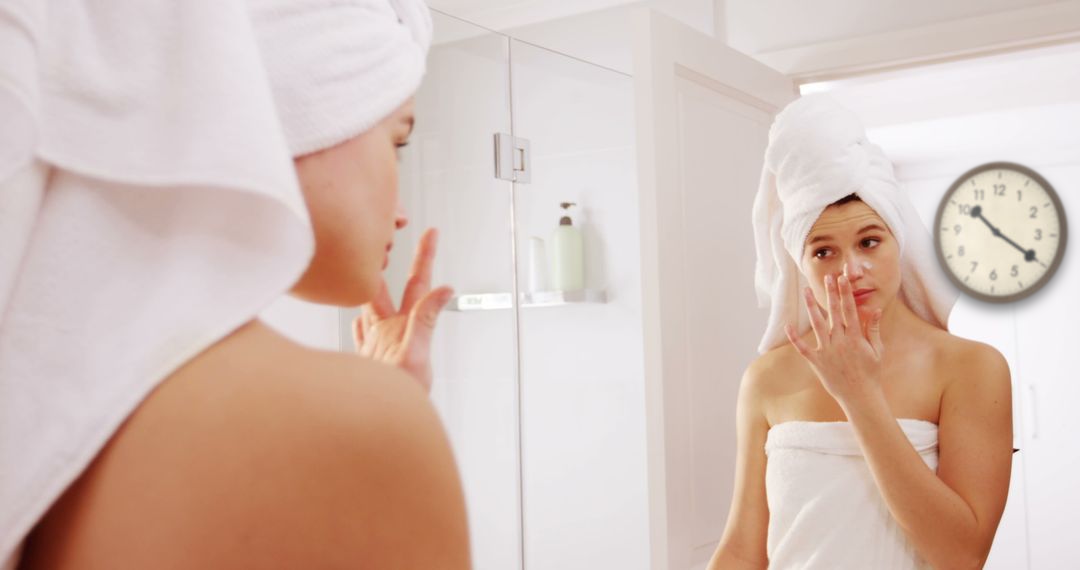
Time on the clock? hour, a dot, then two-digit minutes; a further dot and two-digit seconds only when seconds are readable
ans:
10.20
